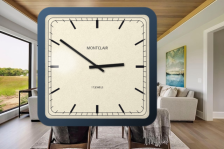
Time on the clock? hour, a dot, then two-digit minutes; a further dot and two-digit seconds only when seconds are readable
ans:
2.51
